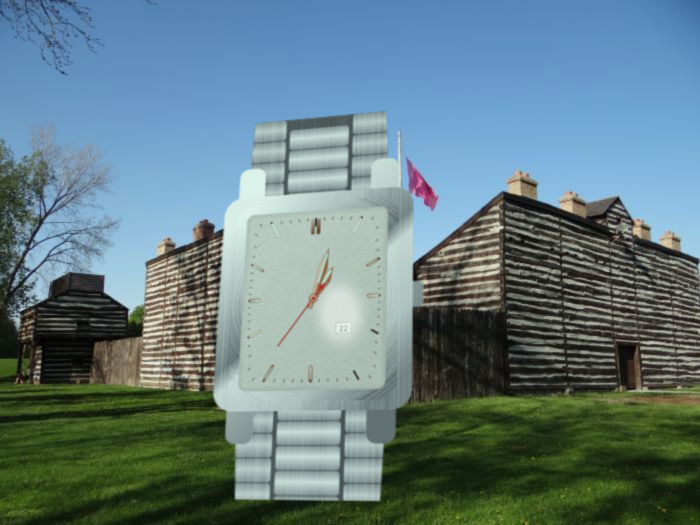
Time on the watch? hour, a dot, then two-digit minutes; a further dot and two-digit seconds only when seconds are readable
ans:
1.02.36
